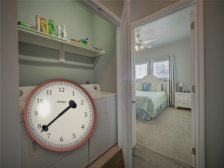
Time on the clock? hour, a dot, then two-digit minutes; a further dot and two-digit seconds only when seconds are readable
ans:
1.38
